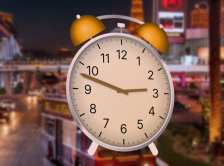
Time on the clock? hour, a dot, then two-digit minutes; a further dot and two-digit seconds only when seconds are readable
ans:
2.48
